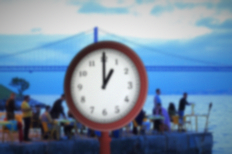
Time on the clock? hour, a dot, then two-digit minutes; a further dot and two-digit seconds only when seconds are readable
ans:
1.00
